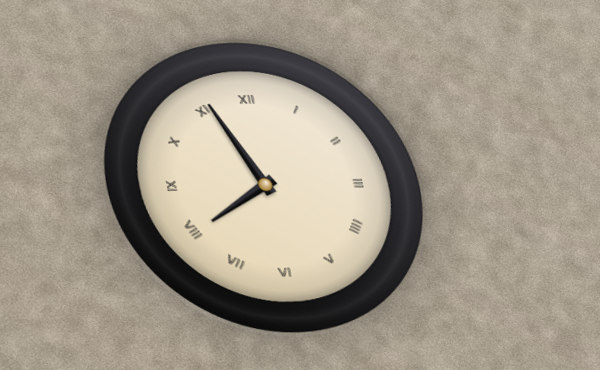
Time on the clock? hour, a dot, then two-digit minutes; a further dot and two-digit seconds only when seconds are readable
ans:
7.56
